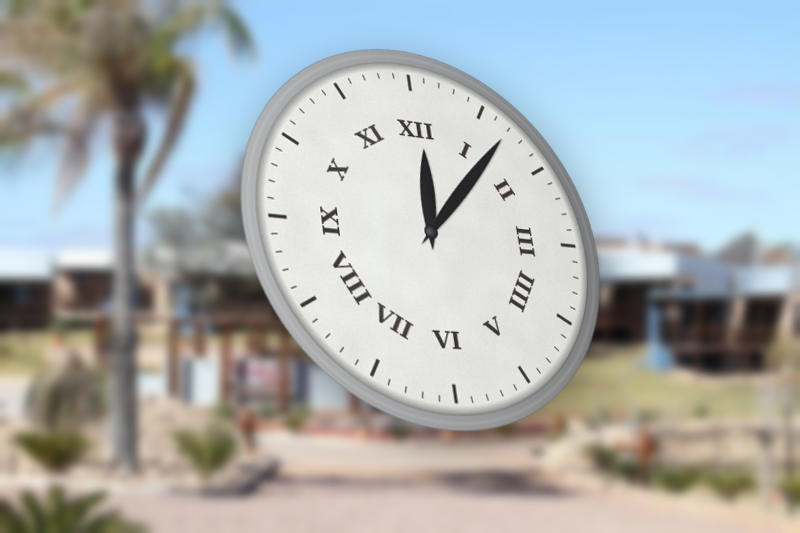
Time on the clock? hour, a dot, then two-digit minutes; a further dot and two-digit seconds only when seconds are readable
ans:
12.07
